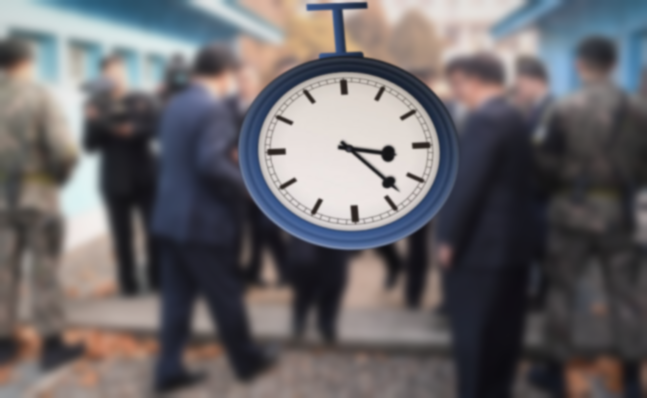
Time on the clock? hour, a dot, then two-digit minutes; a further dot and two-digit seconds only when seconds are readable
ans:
3.23
